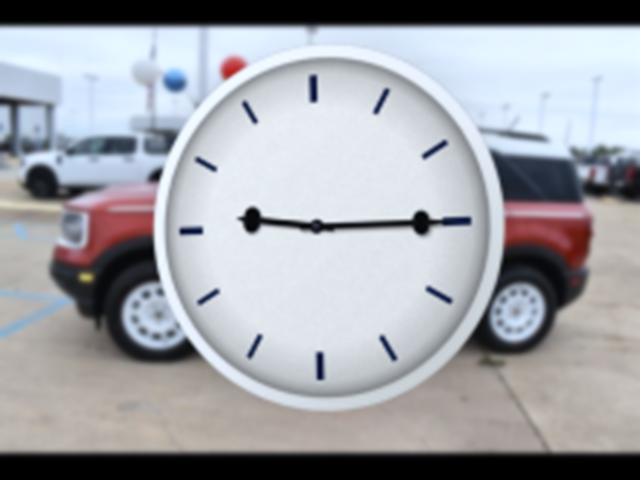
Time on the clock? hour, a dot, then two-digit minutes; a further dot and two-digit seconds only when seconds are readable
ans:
9.15
